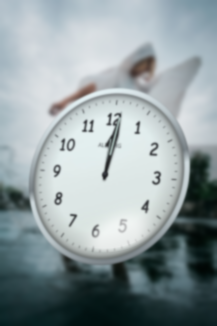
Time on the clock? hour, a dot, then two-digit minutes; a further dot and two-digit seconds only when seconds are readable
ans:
12.01
